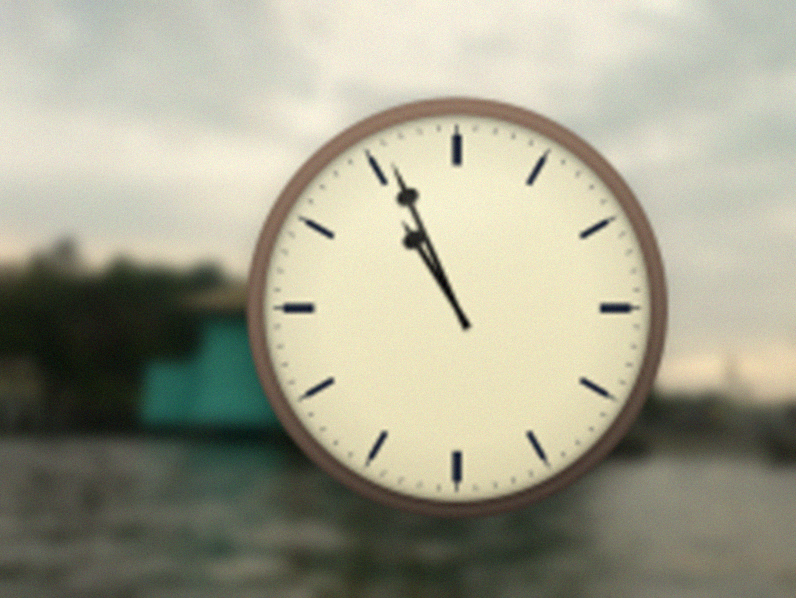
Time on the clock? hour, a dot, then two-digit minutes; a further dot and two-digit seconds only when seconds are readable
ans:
10.56
